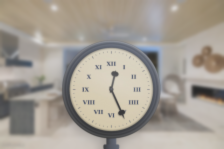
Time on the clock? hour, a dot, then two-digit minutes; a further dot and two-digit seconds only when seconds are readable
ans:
12.26
